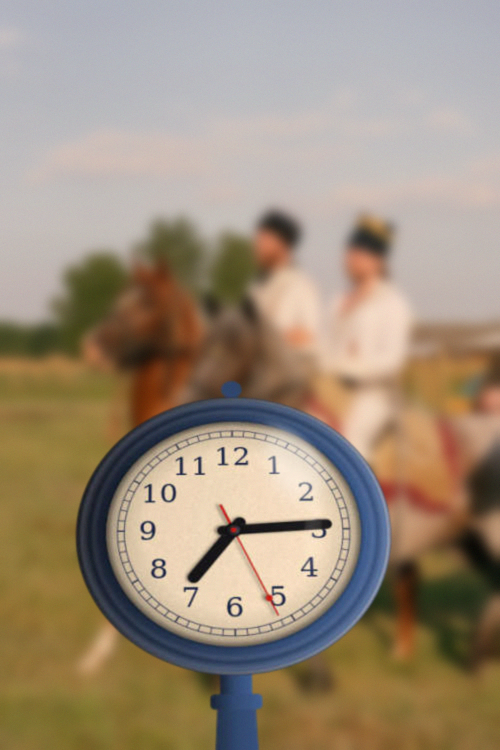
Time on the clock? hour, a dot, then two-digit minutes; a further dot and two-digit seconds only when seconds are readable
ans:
7.14.26
